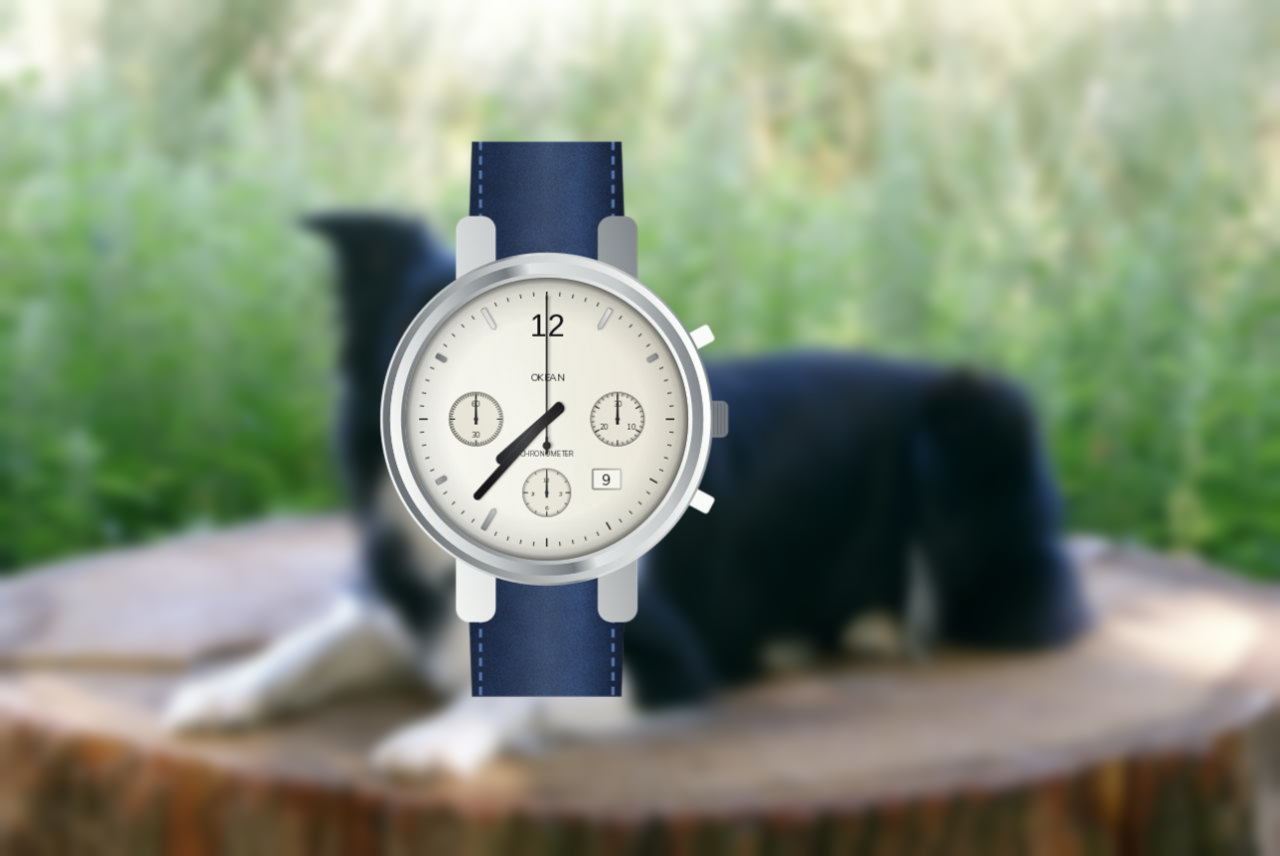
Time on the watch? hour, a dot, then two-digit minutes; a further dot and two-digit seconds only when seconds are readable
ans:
7.37
